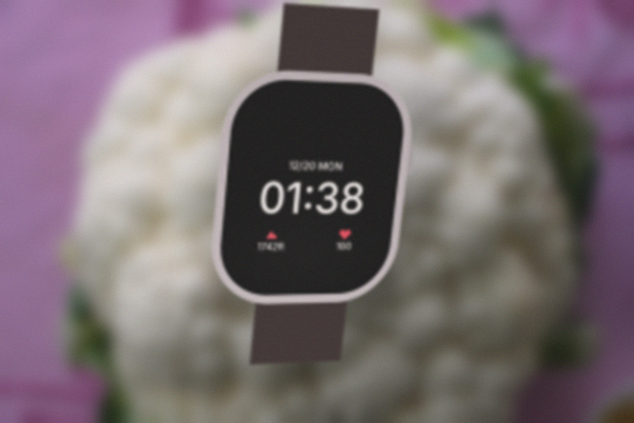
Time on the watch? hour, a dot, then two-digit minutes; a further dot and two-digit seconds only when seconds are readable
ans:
1.38
